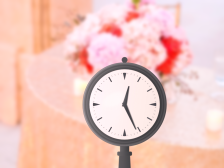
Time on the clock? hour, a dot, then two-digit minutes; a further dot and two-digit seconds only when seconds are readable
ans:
12.26
